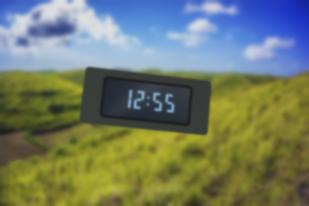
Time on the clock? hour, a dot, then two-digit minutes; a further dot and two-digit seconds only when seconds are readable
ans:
12.55
